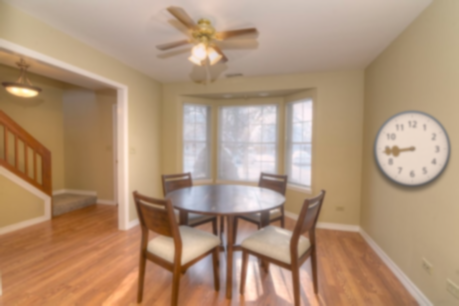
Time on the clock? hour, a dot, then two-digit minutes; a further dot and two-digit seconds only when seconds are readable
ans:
8.44
